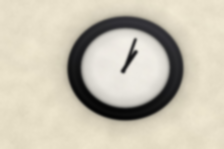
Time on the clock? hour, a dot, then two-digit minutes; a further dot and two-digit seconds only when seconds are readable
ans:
1.03
